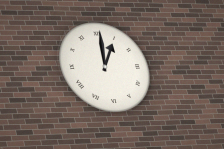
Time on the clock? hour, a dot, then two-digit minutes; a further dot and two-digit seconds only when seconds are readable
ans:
1.01
